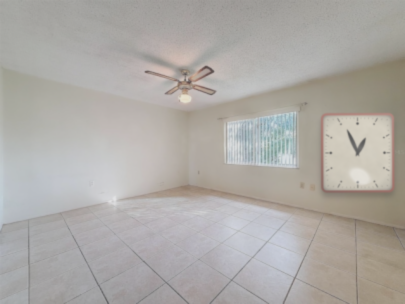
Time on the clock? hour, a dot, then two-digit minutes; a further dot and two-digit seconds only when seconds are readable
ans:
12.56
